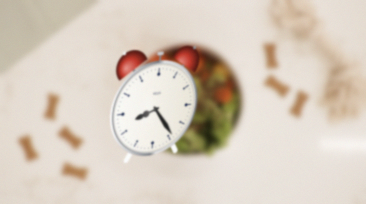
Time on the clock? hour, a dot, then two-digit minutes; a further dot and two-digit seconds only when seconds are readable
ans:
8.24
